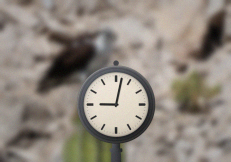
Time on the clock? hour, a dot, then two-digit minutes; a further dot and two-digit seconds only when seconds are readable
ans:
9.02
